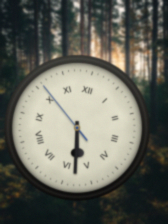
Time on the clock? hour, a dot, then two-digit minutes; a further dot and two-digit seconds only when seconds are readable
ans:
5.27.51
